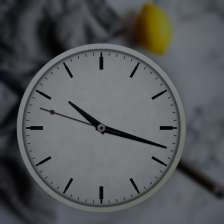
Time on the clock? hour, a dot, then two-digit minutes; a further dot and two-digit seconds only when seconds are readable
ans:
10.17.48
